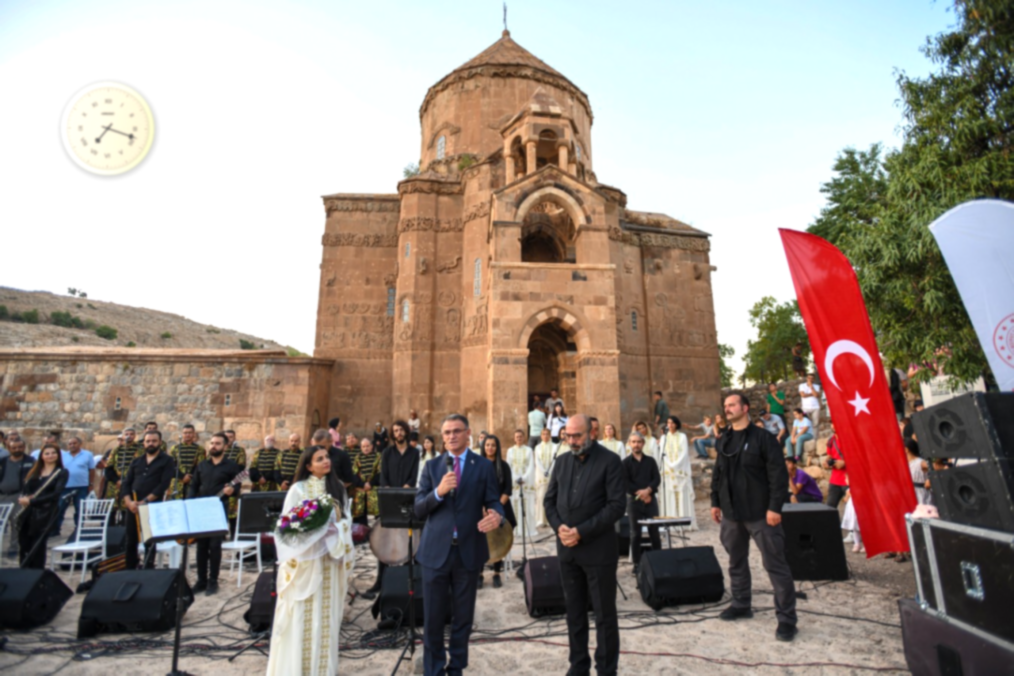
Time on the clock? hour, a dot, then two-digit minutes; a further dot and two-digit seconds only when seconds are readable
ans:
7.18
